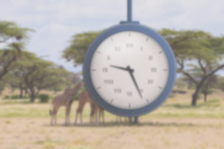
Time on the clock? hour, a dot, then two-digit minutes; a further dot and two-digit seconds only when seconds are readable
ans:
9.26
